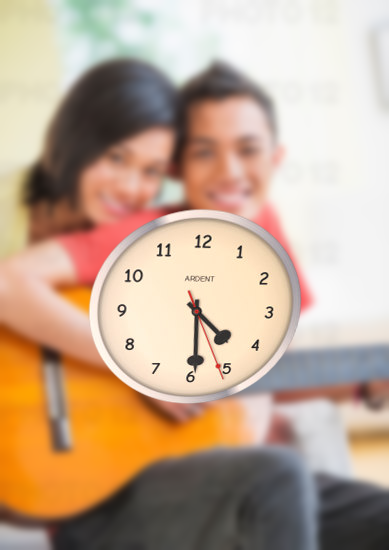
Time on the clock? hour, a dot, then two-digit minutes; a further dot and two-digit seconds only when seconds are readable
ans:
4.29.26
